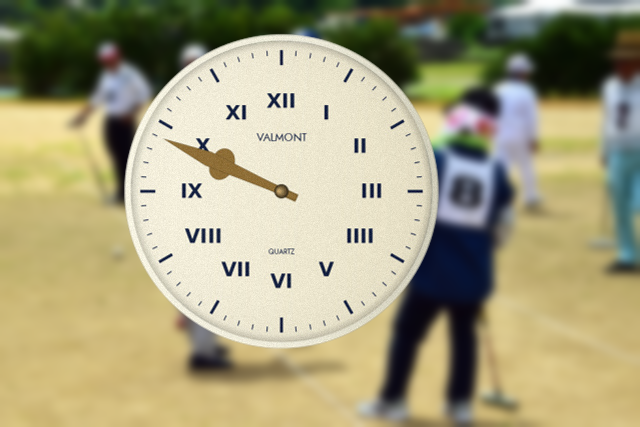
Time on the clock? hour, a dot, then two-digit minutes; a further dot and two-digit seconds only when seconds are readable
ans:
9.49
